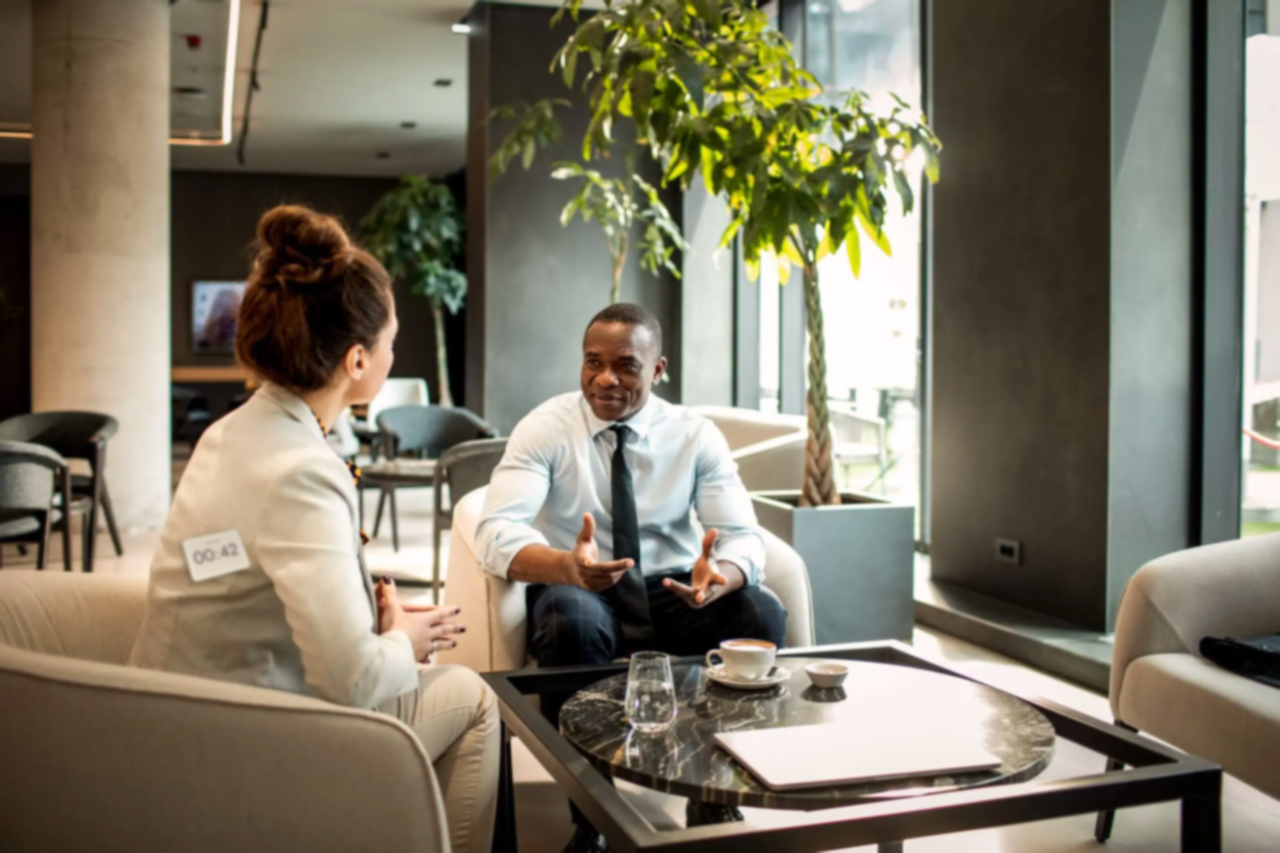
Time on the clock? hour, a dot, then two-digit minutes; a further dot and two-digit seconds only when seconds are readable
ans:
0.42
